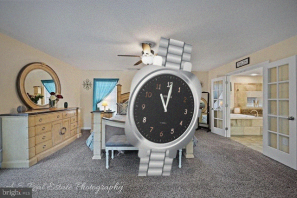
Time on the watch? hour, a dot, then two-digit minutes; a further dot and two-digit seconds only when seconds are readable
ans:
11.01
